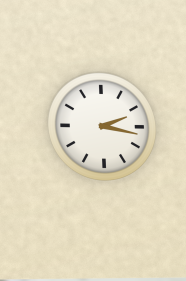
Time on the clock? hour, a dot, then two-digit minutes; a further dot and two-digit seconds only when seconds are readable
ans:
2.17
